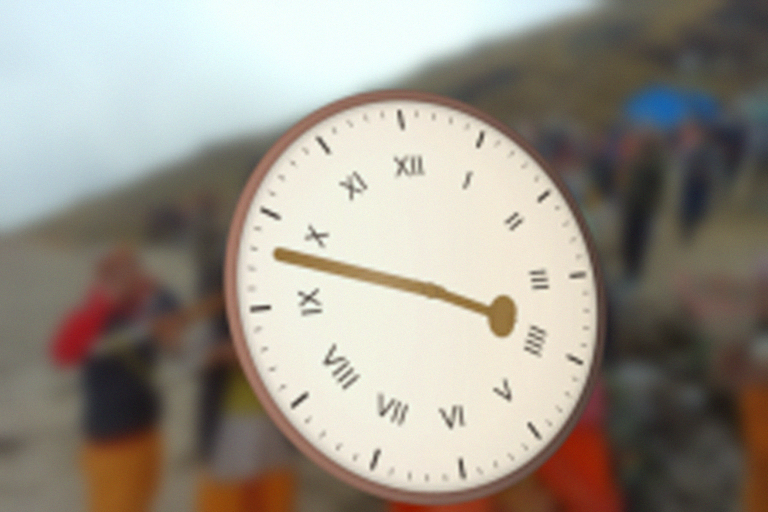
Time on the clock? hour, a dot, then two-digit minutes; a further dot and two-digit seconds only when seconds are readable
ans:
3.48
